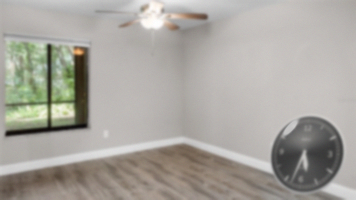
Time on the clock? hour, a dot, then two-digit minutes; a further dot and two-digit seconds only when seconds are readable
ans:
5.33
